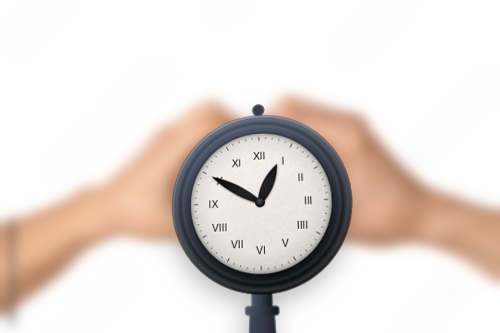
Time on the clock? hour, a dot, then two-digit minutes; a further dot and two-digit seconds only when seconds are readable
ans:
12.50
